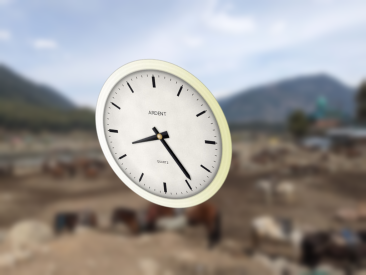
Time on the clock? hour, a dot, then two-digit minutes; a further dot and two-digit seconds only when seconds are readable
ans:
8.24
